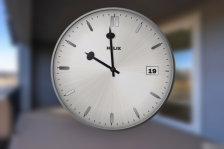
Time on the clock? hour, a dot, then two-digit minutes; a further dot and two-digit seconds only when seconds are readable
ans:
9.59
